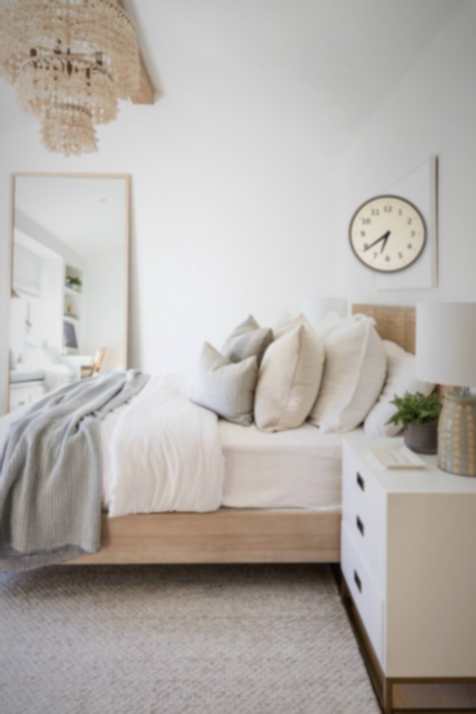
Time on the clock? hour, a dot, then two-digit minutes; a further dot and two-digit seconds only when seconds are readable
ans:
6.39
